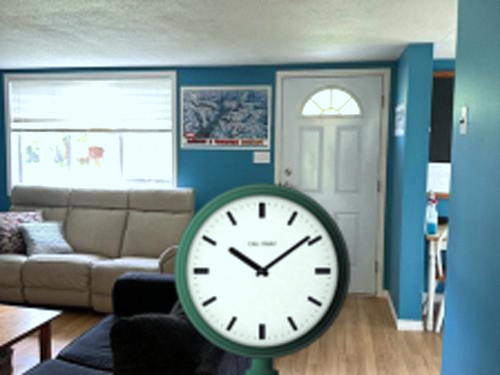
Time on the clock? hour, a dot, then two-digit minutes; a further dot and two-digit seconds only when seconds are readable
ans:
10.09
